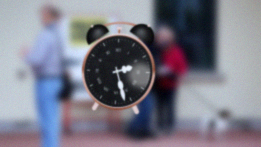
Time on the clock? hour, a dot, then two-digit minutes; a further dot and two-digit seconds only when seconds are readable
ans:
2.27
